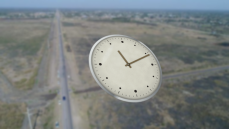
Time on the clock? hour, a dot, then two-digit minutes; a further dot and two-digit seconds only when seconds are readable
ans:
11.11
